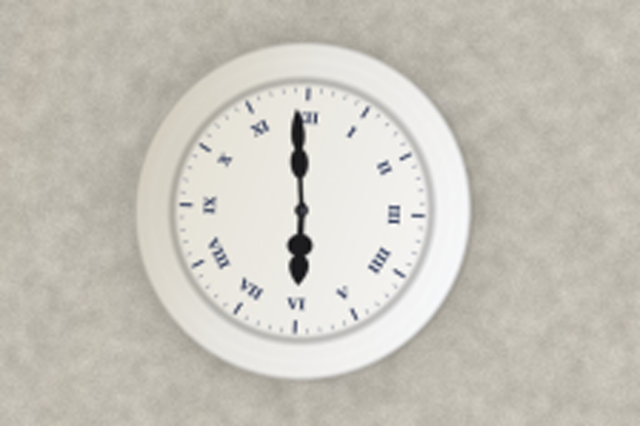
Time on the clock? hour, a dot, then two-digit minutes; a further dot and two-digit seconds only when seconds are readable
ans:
5.59
